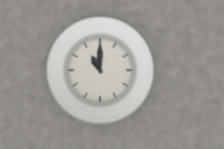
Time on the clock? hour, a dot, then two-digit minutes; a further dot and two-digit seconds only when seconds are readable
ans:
11.00
